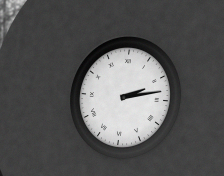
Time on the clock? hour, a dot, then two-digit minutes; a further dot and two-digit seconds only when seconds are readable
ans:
2.13
